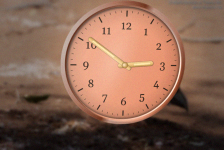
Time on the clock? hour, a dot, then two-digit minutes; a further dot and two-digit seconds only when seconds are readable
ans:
2.51
